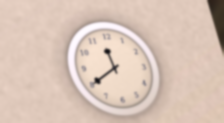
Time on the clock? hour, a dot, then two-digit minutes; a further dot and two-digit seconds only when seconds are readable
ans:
11.40
